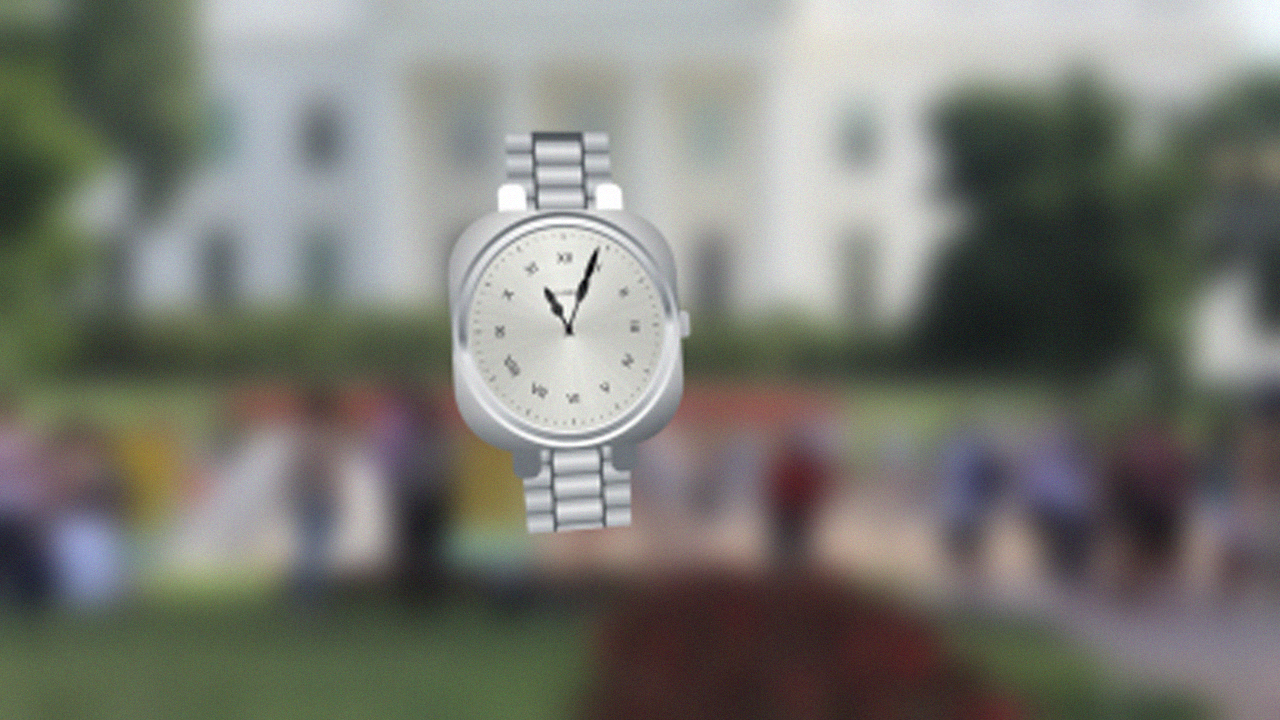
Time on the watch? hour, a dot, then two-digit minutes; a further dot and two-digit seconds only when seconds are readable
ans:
11.04
